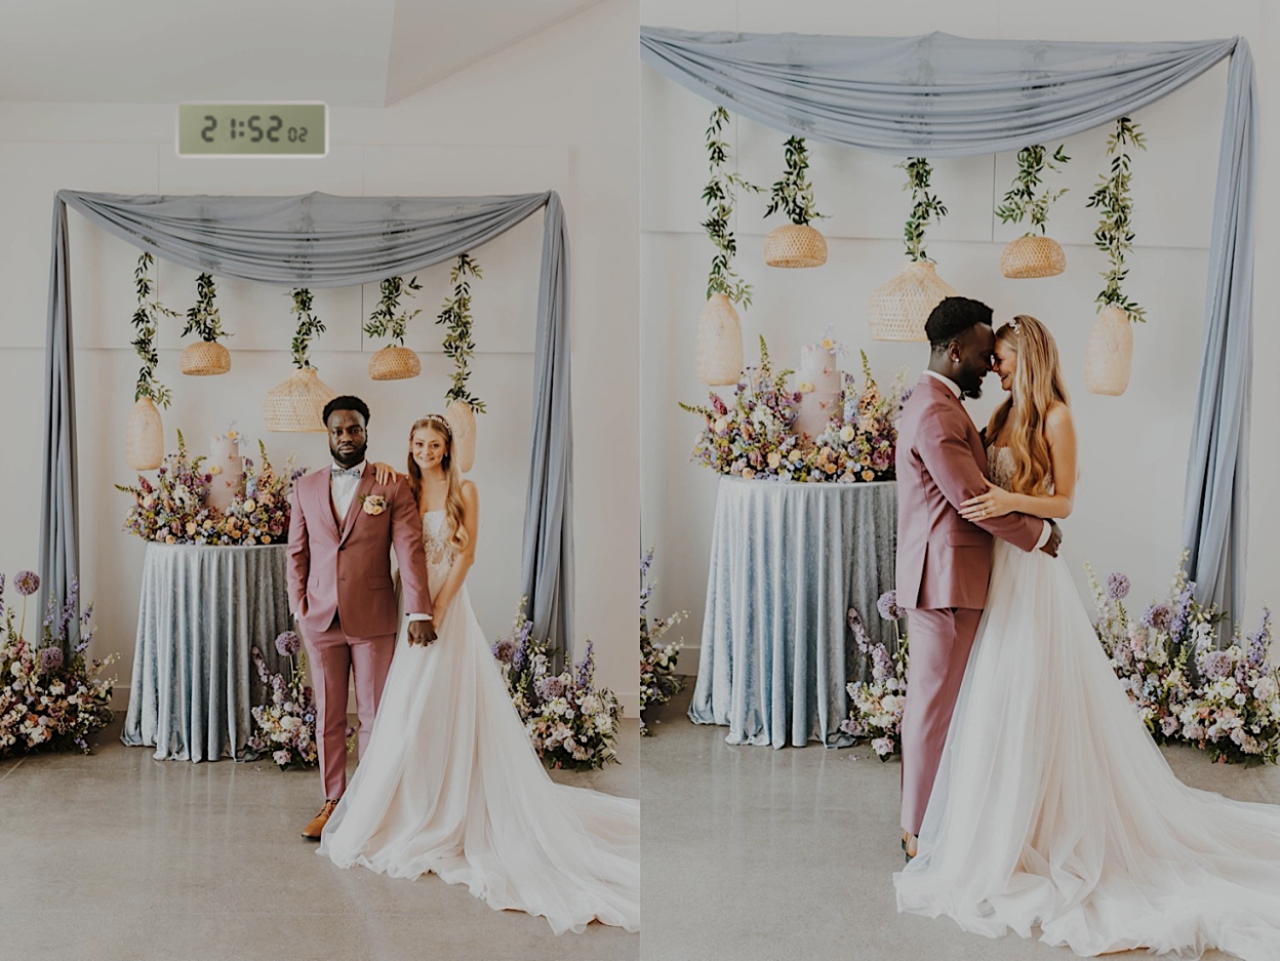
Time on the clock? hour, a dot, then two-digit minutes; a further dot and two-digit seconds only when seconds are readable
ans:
21.52.02
